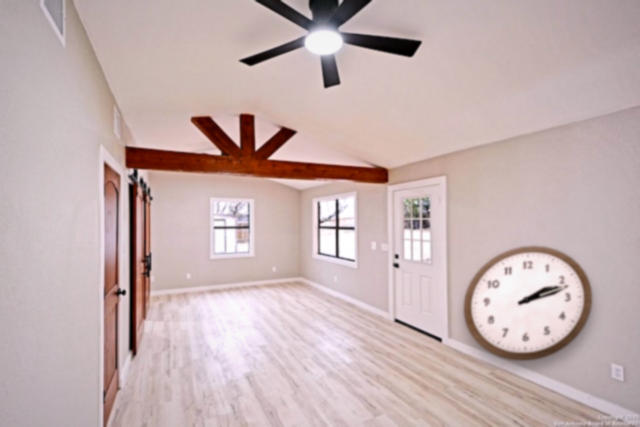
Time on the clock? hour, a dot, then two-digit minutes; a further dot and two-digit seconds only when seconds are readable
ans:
2.12
